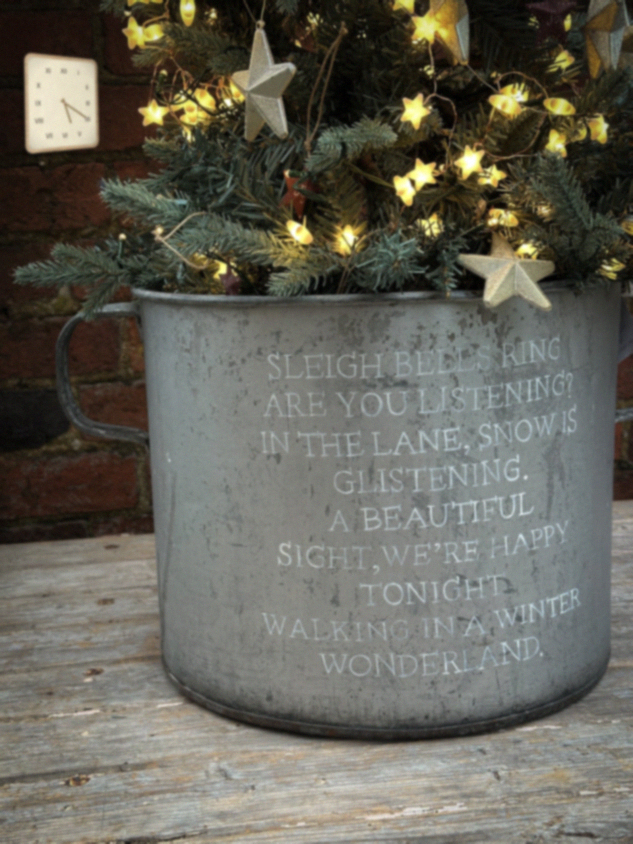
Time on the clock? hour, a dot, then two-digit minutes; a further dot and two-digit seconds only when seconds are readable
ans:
5.20
